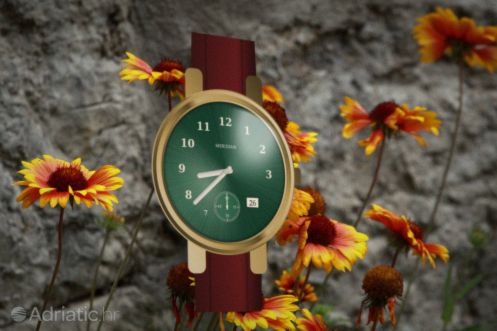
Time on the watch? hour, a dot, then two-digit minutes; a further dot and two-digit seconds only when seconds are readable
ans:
8.38
